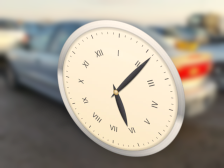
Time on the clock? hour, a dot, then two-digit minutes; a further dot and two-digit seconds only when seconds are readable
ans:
6.11
